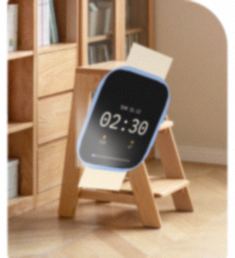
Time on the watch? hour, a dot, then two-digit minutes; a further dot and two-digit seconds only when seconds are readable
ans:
2.30
